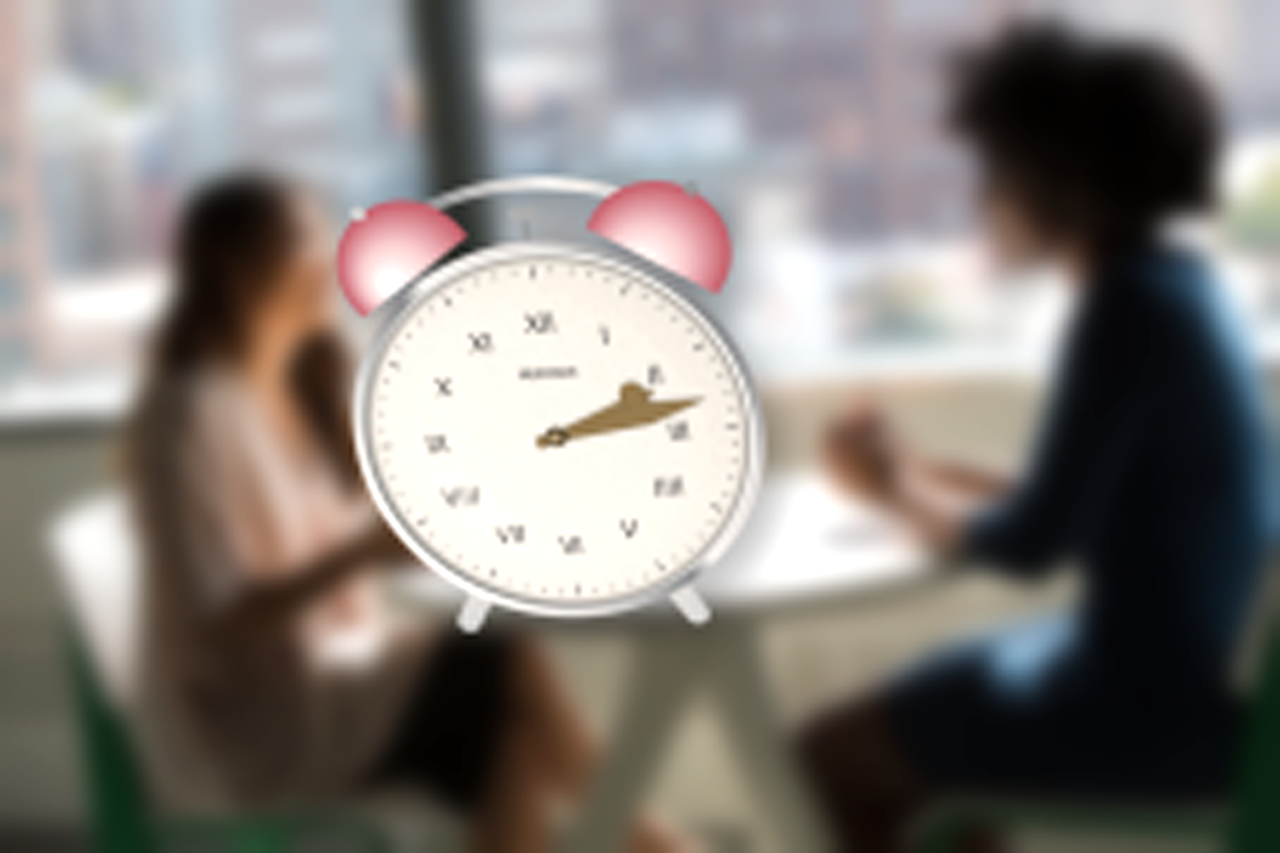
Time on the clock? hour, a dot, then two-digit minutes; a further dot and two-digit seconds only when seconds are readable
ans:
2.13
